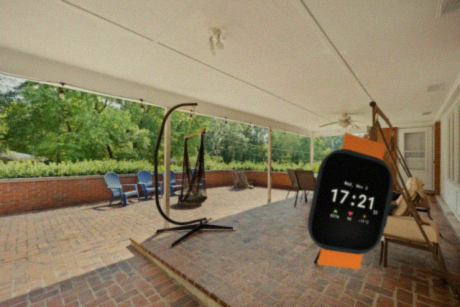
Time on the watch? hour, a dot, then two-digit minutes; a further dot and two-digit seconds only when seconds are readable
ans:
17.21
